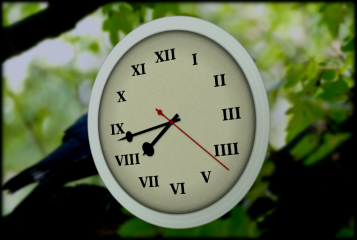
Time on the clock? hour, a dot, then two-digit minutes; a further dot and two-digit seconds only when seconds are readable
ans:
7.43.22
